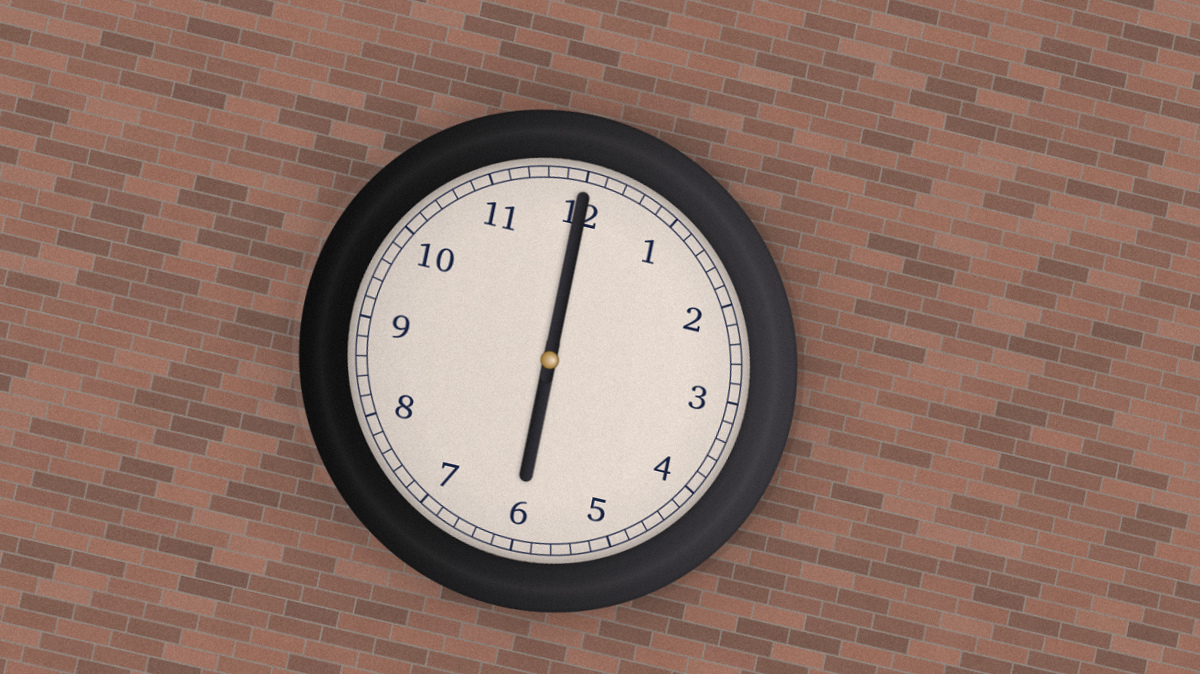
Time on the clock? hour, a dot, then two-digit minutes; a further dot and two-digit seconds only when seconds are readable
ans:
6.00
